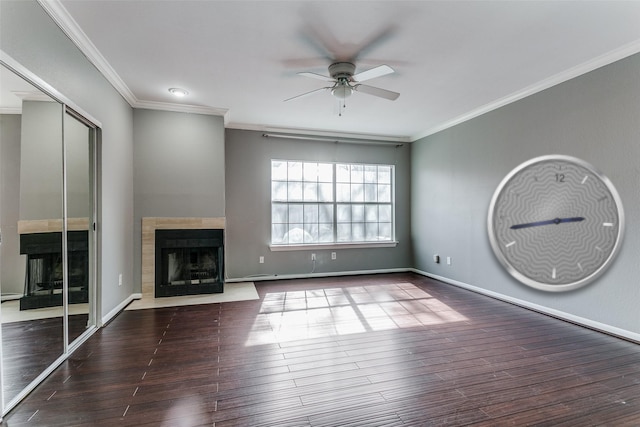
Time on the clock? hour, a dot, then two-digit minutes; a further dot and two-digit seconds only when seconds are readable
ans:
2.43
